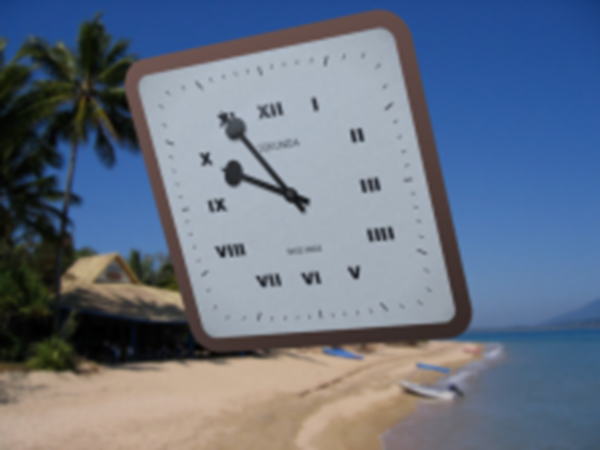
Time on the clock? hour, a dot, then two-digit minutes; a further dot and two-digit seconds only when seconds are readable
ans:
9.55
